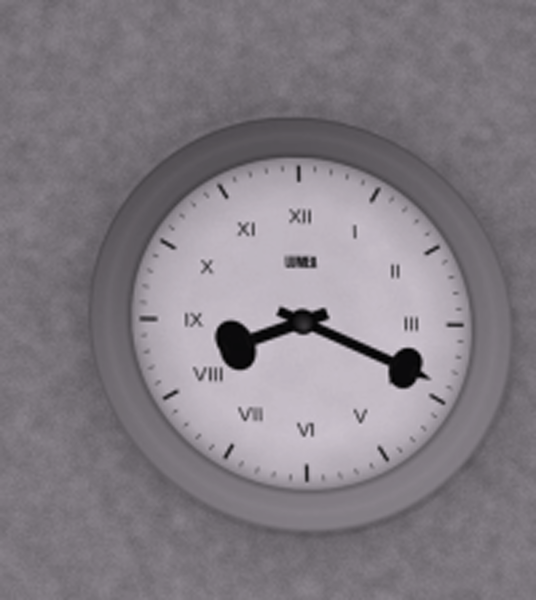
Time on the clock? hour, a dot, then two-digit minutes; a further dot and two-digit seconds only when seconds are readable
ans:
8.19
